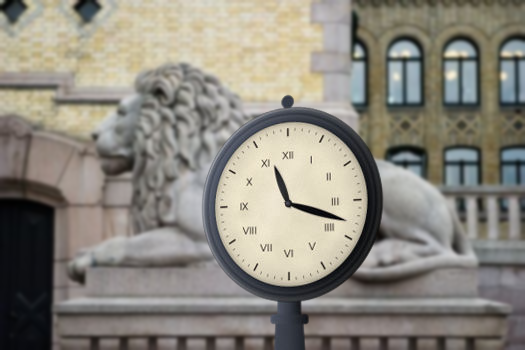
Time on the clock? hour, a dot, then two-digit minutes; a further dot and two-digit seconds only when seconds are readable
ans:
11.18
